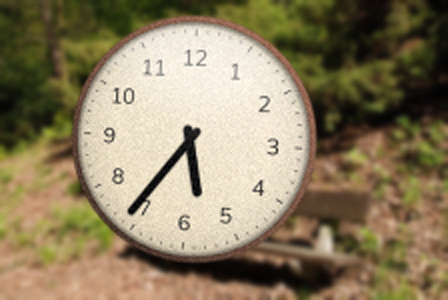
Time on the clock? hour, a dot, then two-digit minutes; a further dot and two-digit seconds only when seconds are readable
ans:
5.36
